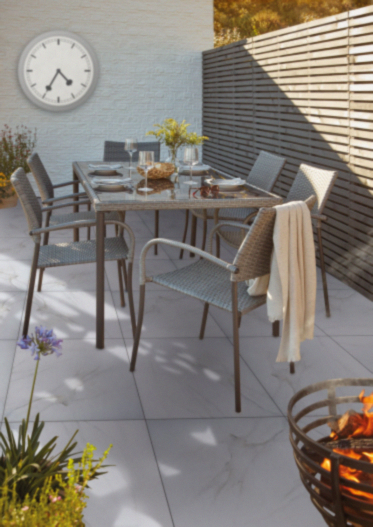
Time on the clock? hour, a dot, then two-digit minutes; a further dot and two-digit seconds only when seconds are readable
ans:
4.35
